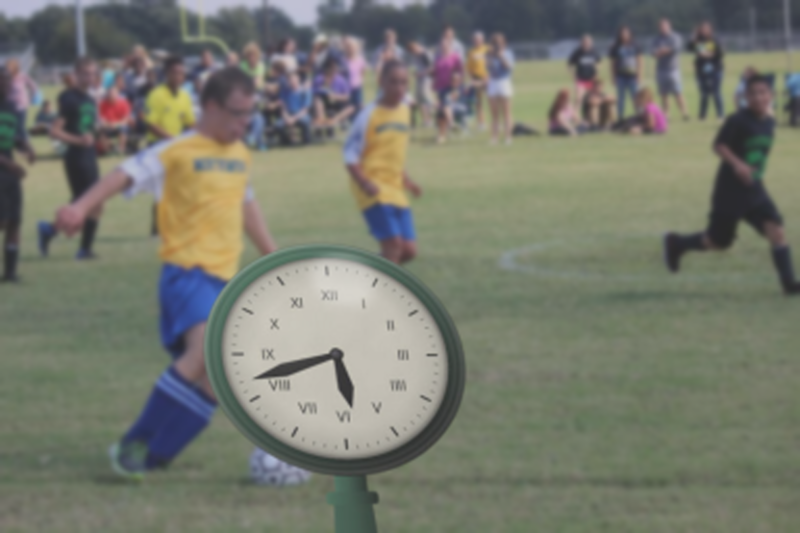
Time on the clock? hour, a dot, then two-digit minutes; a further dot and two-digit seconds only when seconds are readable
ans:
5.42
